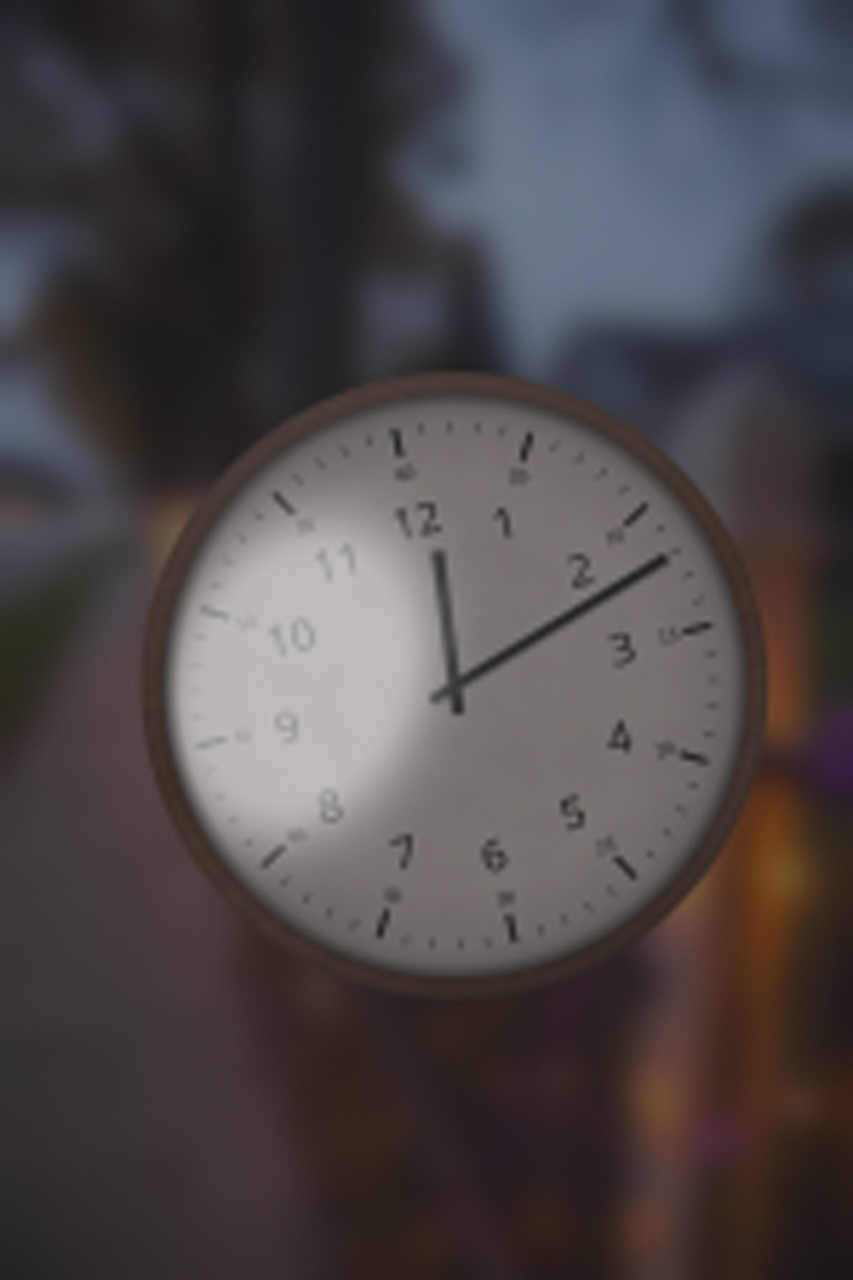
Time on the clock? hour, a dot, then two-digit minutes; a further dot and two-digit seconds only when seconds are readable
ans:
12.12
